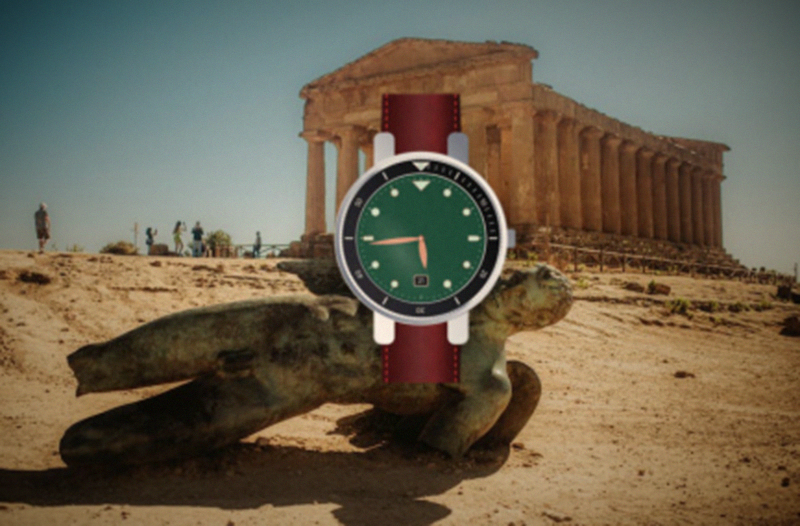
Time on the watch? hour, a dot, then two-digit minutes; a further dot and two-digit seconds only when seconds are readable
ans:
5.44
